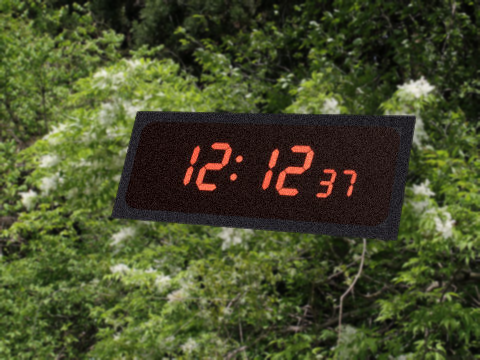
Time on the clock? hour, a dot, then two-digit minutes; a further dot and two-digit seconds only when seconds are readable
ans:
12.12.37
